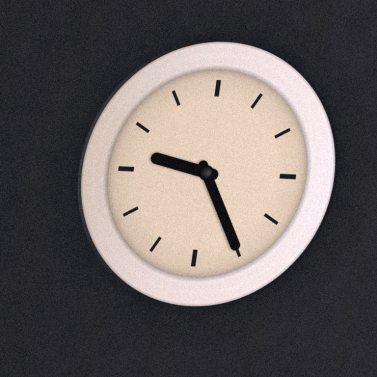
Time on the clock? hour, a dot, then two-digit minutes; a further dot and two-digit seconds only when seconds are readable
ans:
9.25
